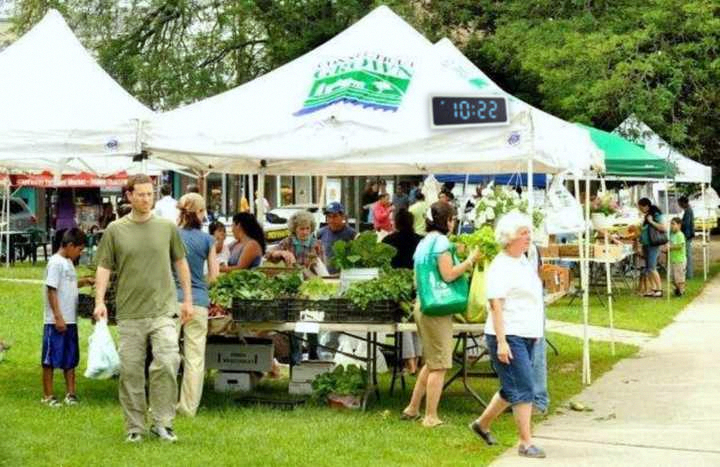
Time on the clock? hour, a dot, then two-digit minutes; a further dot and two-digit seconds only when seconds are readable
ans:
10.22
